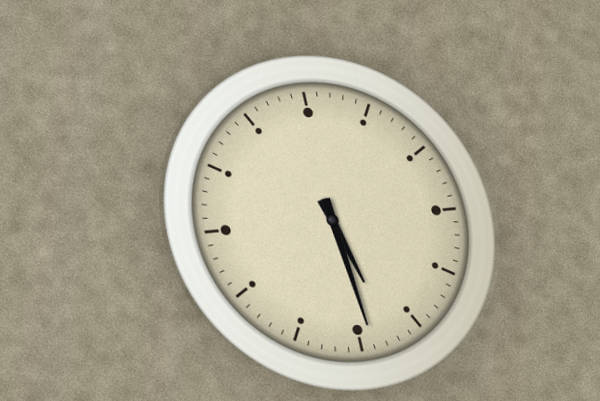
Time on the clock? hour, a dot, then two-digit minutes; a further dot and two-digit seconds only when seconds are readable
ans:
5.29
